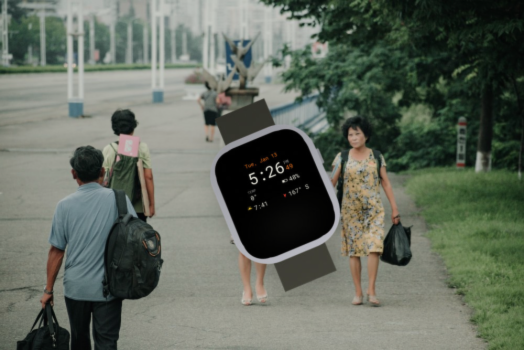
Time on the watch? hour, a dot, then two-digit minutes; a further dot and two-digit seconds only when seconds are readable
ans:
5.26
